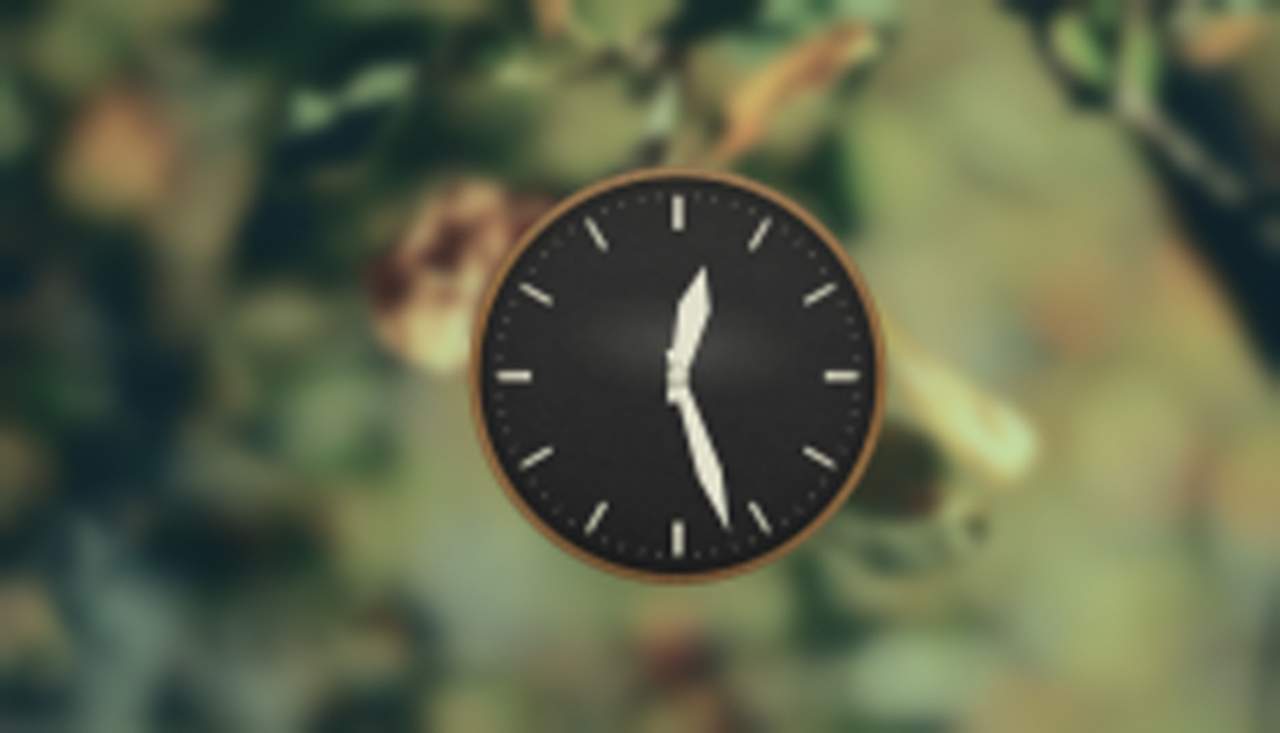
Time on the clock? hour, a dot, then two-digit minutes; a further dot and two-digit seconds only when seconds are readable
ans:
12.27
